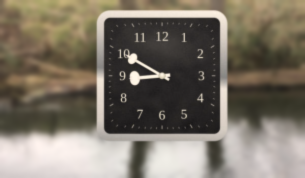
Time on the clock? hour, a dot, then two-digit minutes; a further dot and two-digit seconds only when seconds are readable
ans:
8.50
